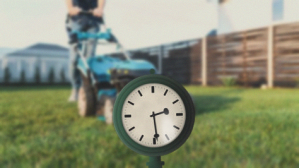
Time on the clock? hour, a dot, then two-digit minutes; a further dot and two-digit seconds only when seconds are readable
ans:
2.29
